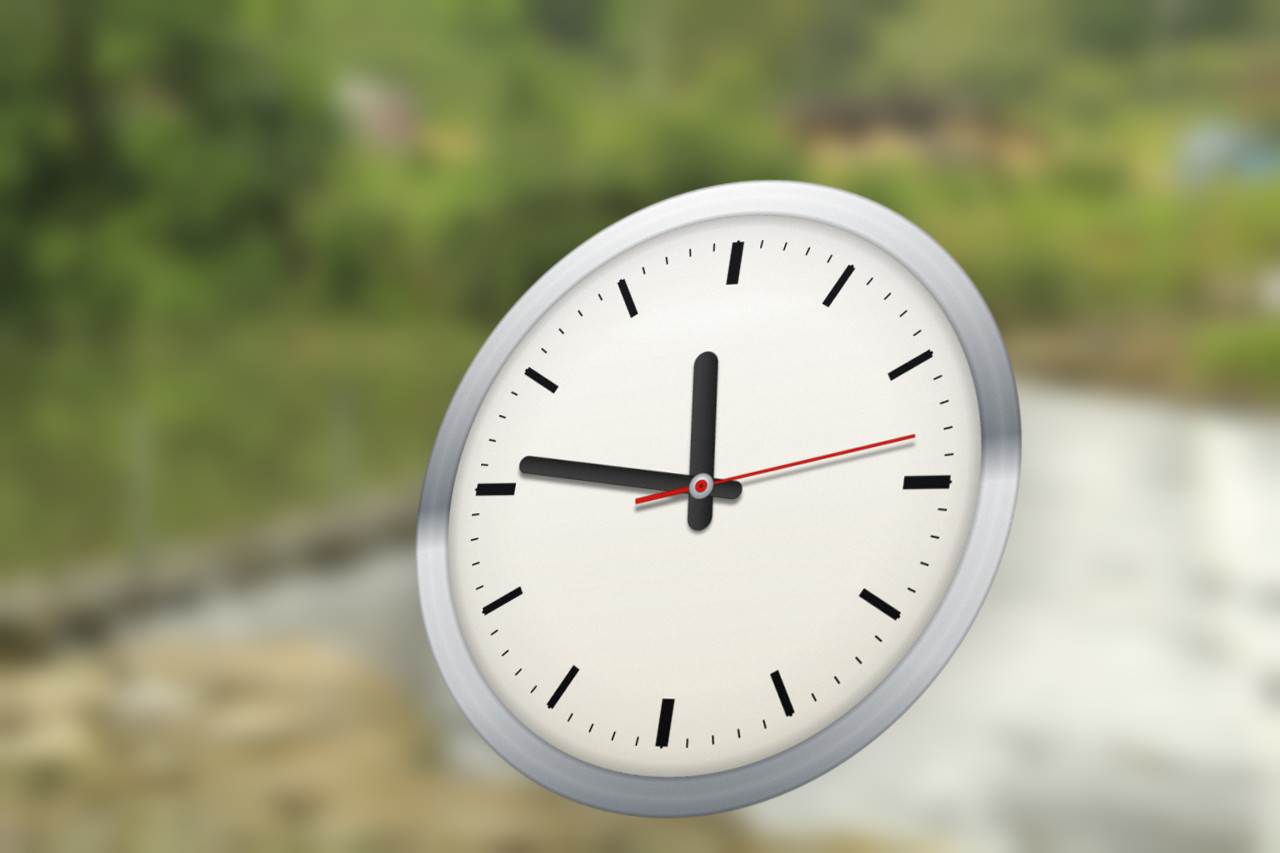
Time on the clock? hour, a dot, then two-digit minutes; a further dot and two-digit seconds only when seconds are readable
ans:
11.46.13
